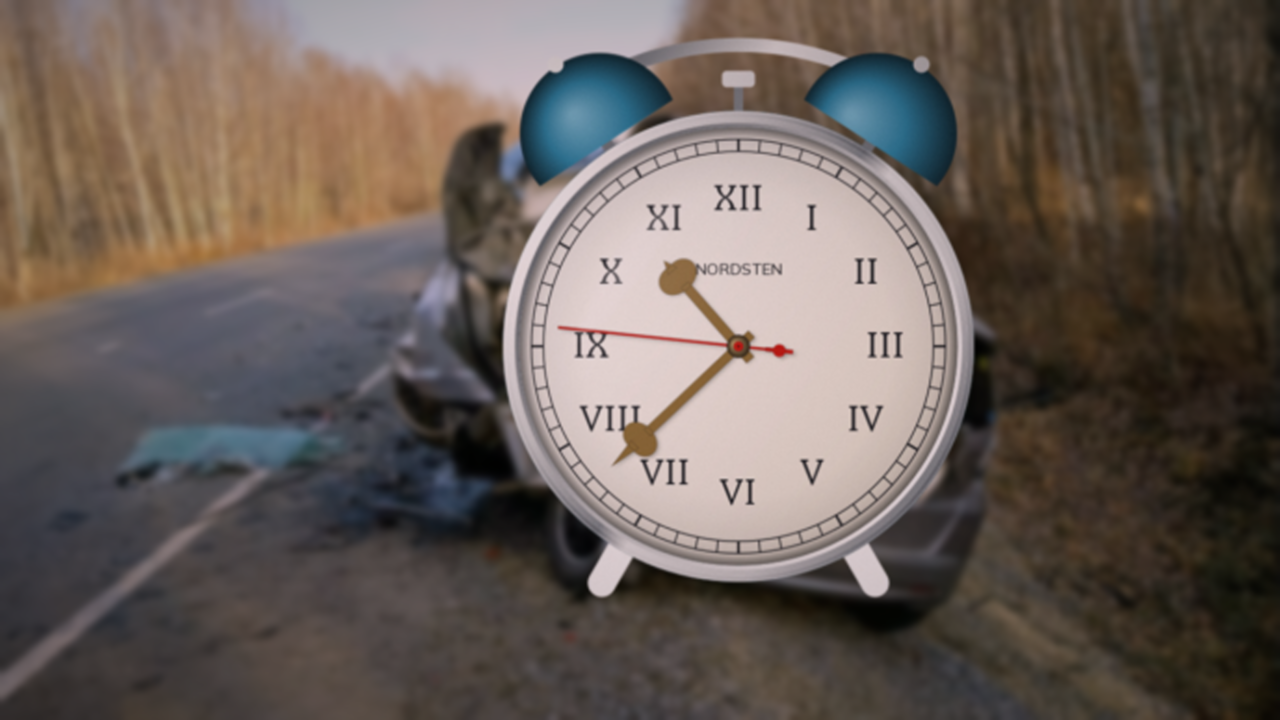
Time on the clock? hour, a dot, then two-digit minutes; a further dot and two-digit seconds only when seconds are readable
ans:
10.37.46
